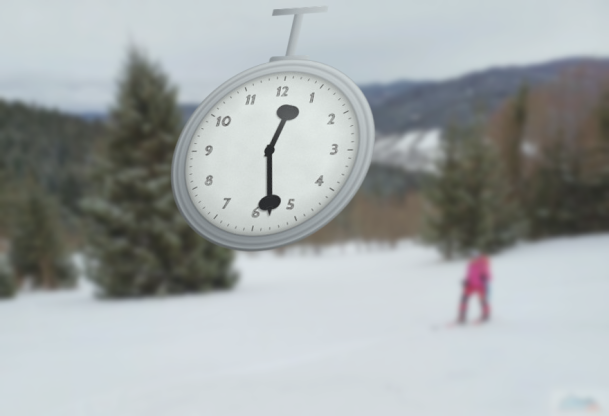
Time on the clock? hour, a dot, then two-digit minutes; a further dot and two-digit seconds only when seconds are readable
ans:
12.28
